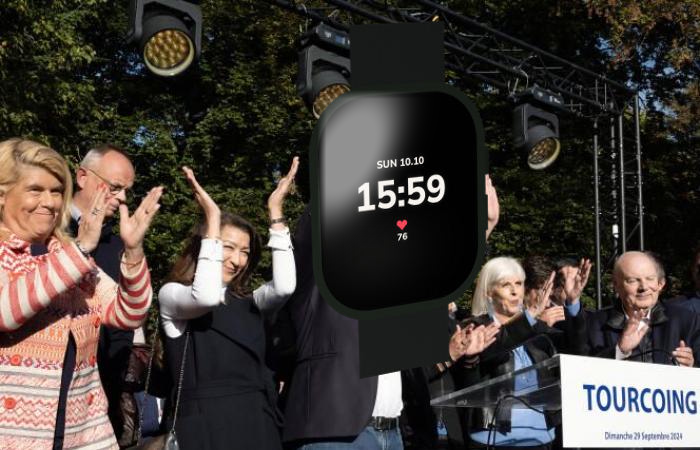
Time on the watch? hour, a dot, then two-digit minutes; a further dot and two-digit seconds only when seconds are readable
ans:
15.59
